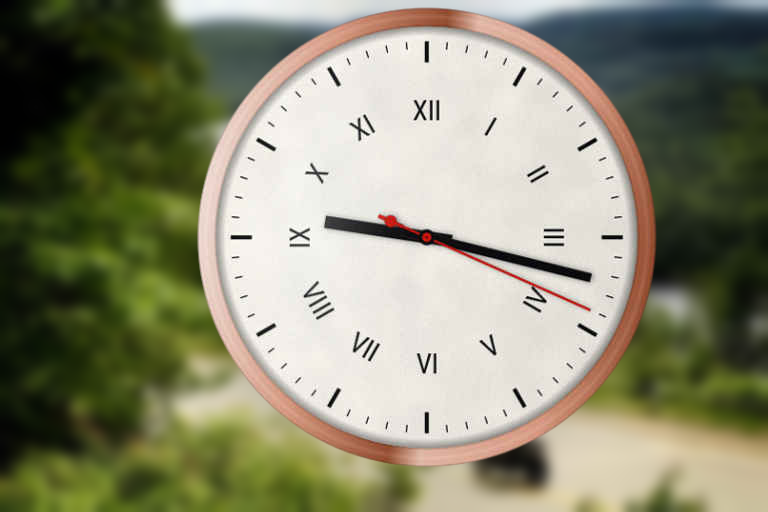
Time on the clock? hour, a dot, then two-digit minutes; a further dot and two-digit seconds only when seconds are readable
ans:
9.17.19
